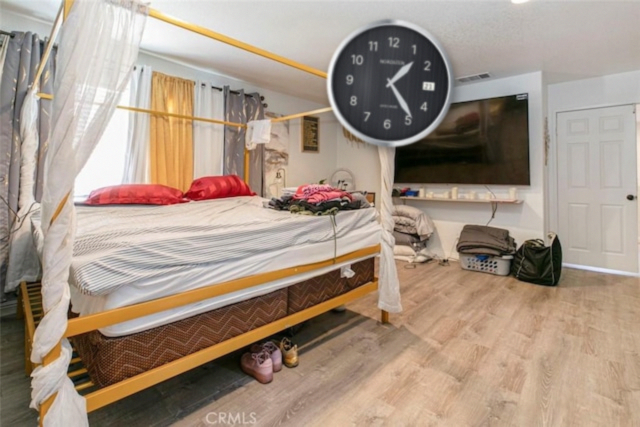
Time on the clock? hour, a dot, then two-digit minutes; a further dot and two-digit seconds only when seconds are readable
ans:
1.24
